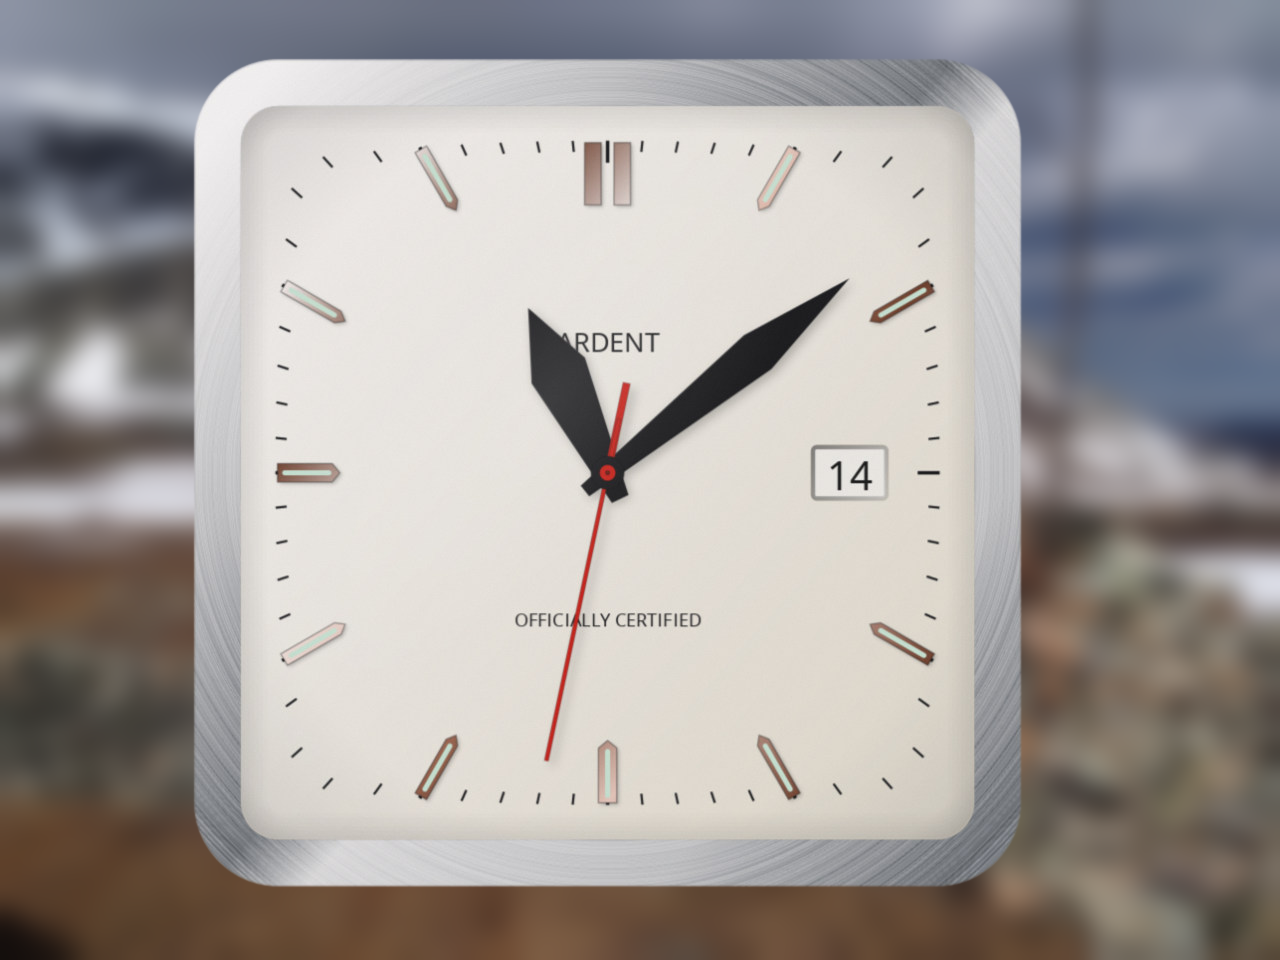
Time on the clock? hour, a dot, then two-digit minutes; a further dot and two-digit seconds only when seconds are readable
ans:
11.08.32
